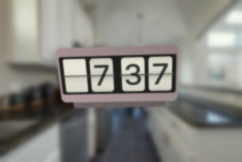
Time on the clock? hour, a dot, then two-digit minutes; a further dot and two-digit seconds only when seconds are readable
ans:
7.37
